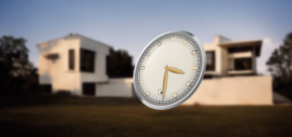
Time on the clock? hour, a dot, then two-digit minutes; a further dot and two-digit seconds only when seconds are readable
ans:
3.29
